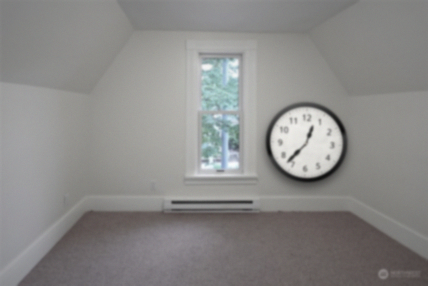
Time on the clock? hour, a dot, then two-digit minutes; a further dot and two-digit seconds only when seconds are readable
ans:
12.37
